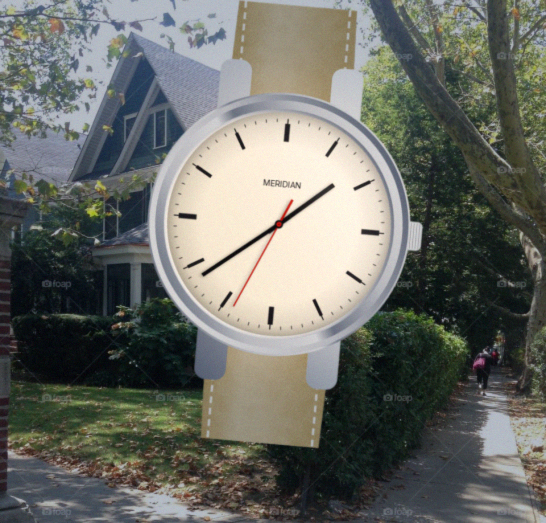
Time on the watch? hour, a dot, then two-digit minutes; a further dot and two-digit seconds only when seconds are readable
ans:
1.38.34
